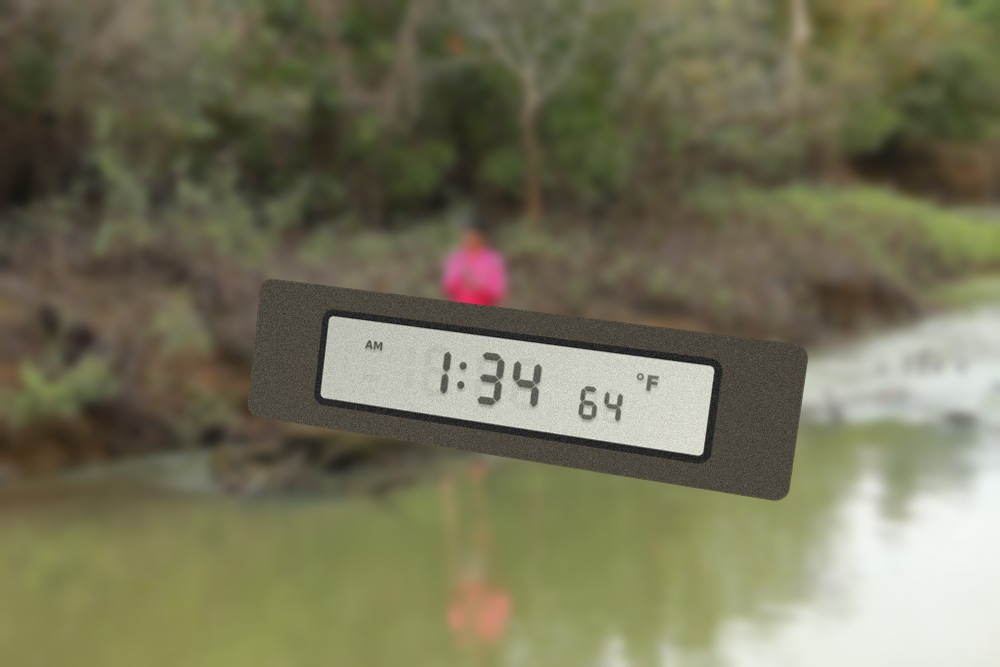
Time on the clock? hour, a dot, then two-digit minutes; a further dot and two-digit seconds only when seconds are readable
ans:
1.34
